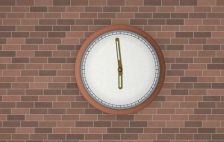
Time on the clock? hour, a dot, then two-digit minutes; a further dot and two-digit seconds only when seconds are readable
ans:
5.59
